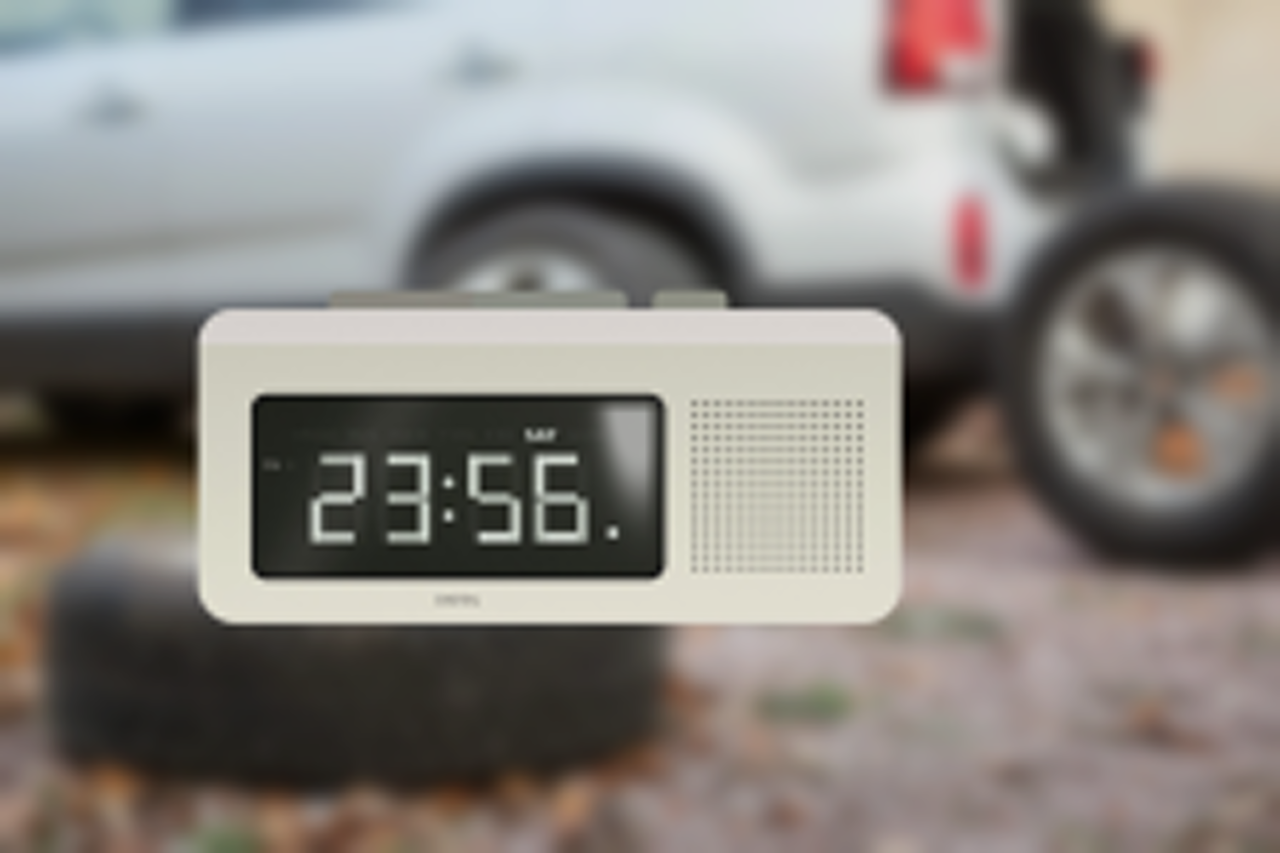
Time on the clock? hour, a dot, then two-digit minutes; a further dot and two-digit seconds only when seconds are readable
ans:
23.56
